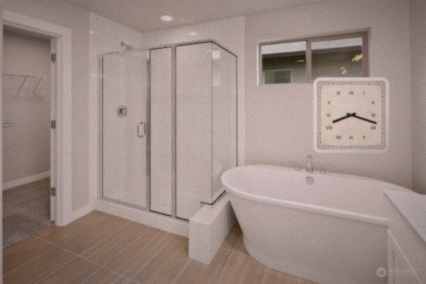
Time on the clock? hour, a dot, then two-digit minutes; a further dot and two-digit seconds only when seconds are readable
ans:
8.18
